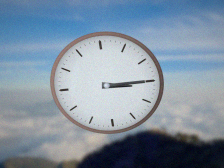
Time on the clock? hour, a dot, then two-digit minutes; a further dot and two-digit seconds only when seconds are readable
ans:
3.15
